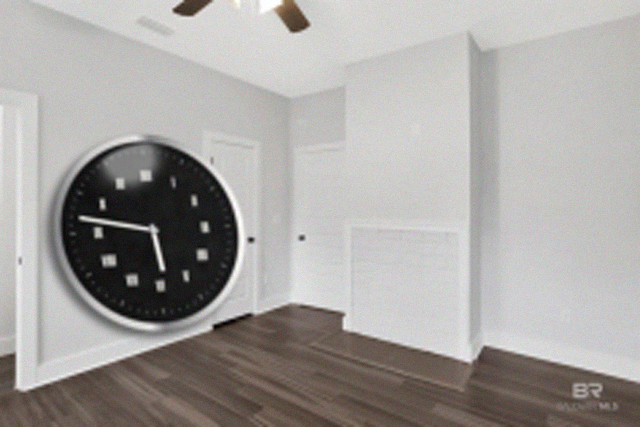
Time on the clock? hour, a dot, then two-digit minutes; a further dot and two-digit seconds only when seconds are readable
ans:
5.47
